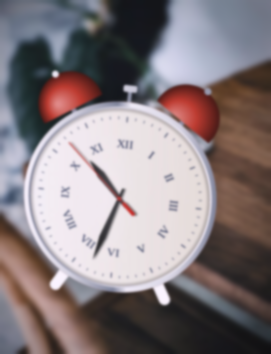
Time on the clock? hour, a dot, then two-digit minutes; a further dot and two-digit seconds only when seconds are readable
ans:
10.32.52
